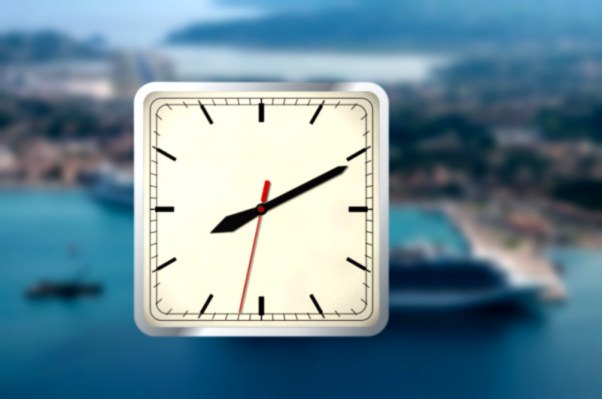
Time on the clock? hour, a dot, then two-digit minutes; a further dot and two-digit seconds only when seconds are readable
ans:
8.10.32
